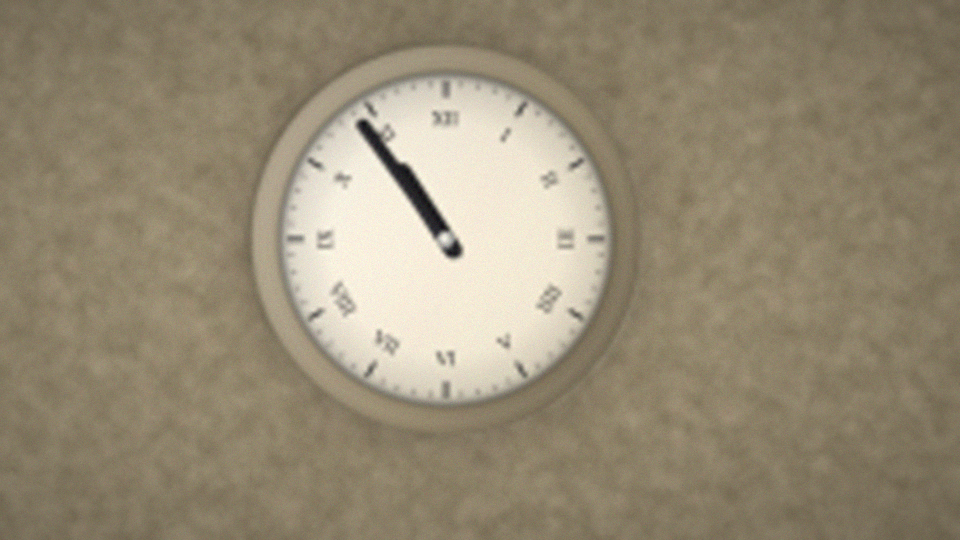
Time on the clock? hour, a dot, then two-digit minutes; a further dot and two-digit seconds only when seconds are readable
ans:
10.54
